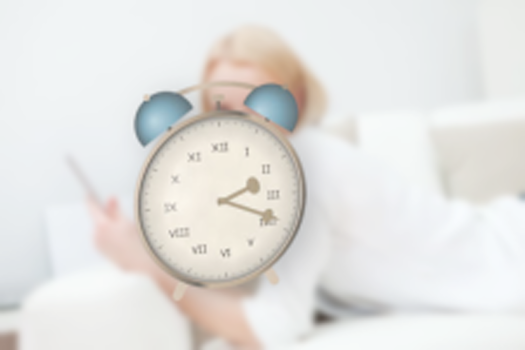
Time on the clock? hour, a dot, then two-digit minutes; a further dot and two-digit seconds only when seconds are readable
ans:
2.19
